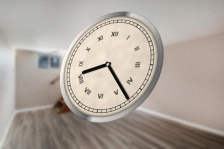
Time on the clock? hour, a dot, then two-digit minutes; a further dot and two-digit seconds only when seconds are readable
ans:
8.23
